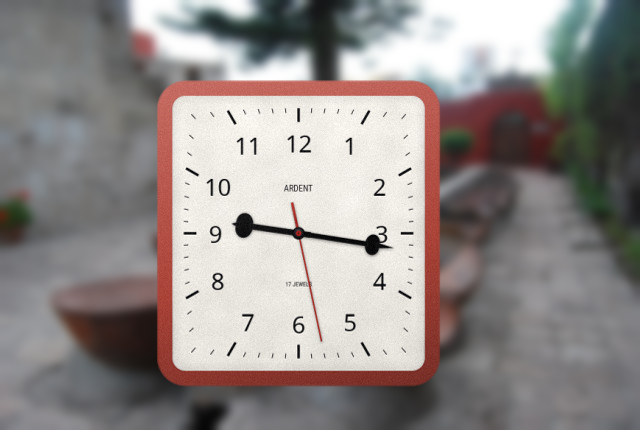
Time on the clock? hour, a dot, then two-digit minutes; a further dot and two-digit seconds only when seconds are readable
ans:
9.16.28
